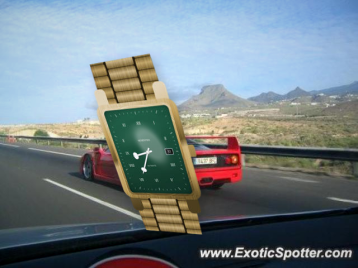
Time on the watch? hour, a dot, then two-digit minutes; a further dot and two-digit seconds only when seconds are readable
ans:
8.35
